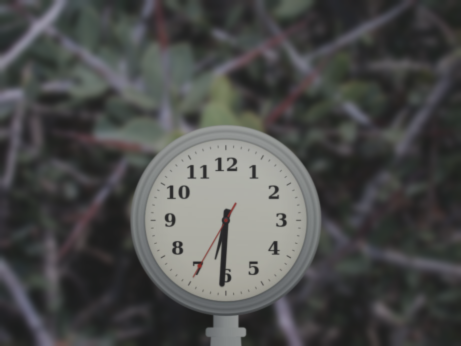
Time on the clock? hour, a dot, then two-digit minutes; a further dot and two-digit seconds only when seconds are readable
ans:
6.30.35
